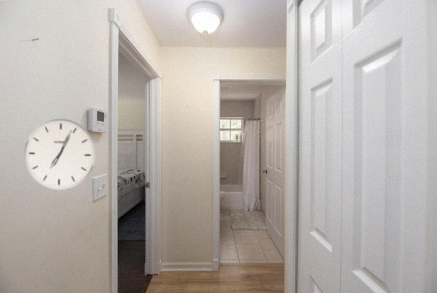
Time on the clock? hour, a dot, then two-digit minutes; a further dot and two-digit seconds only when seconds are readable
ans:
7.04
